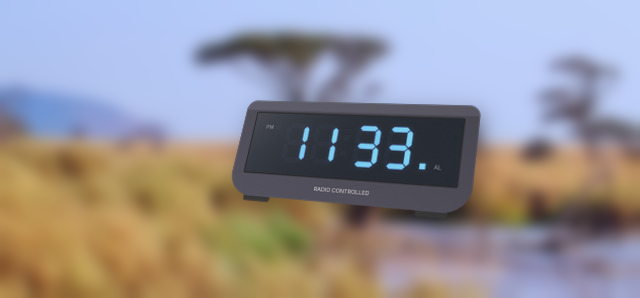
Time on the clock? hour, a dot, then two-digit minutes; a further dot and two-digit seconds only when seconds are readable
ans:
11.33
